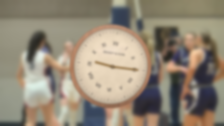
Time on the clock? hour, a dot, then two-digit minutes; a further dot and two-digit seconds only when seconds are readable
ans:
9.15
